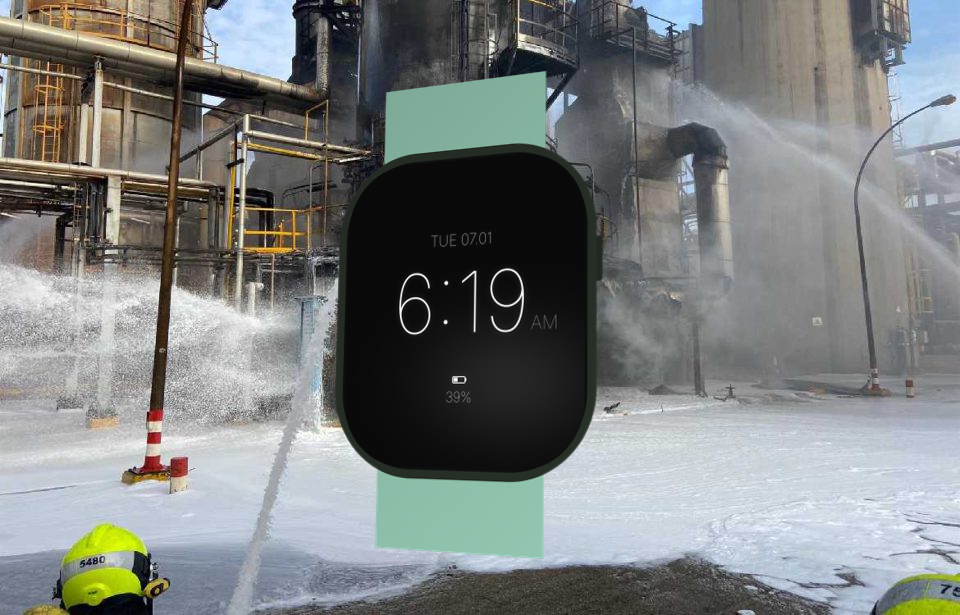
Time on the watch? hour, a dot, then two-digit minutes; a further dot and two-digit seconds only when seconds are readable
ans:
6.19
